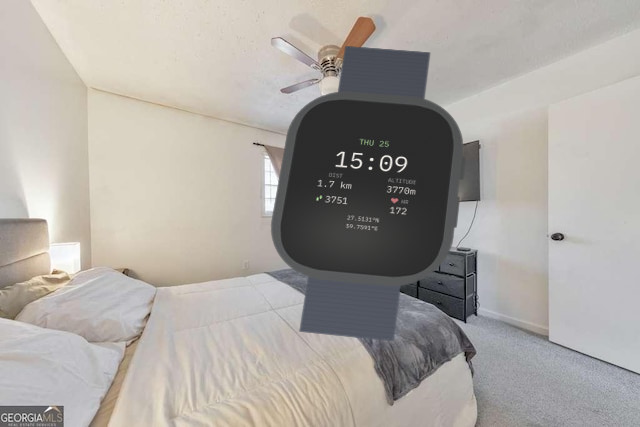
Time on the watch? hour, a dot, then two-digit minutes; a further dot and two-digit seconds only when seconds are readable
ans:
15.09
